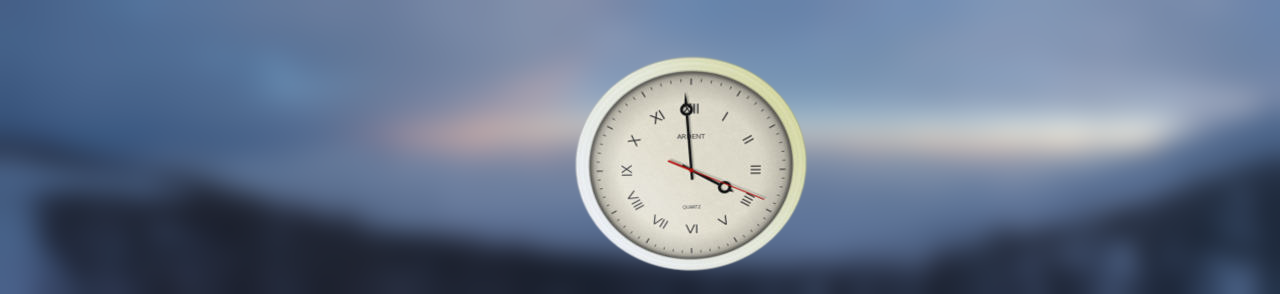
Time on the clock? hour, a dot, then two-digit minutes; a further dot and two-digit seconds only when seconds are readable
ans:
3.59.19
